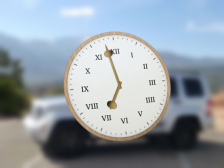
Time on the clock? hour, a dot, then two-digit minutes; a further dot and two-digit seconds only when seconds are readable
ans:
6.58
